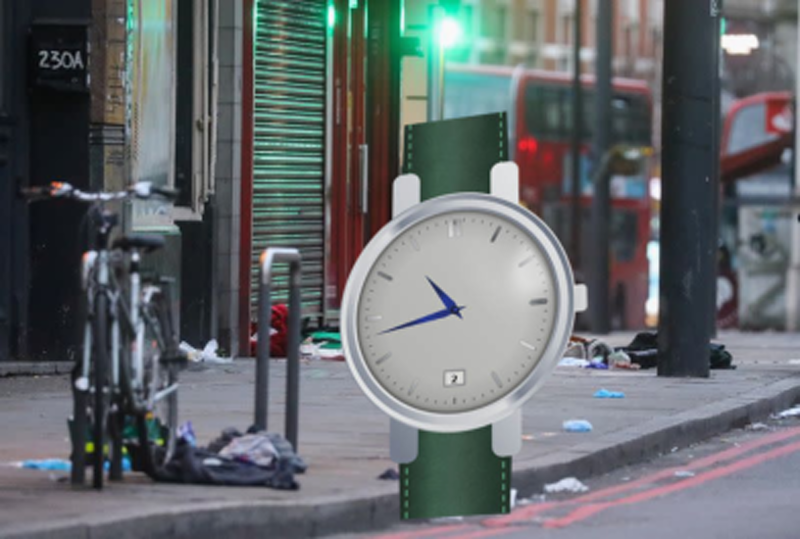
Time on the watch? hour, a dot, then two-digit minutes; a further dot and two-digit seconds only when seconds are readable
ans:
10.43
